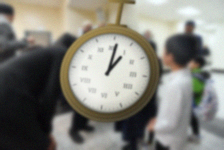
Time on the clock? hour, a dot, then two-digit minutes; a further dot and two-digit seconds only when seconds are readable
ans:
1.01
